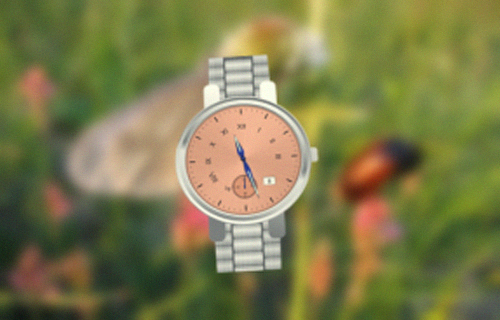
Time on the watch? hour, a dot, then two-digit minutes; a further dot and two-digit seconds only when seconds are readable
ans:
11.27
